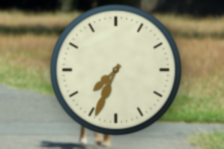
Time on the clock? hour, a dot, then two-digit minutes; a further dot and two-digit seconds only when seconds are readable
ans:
7.34
